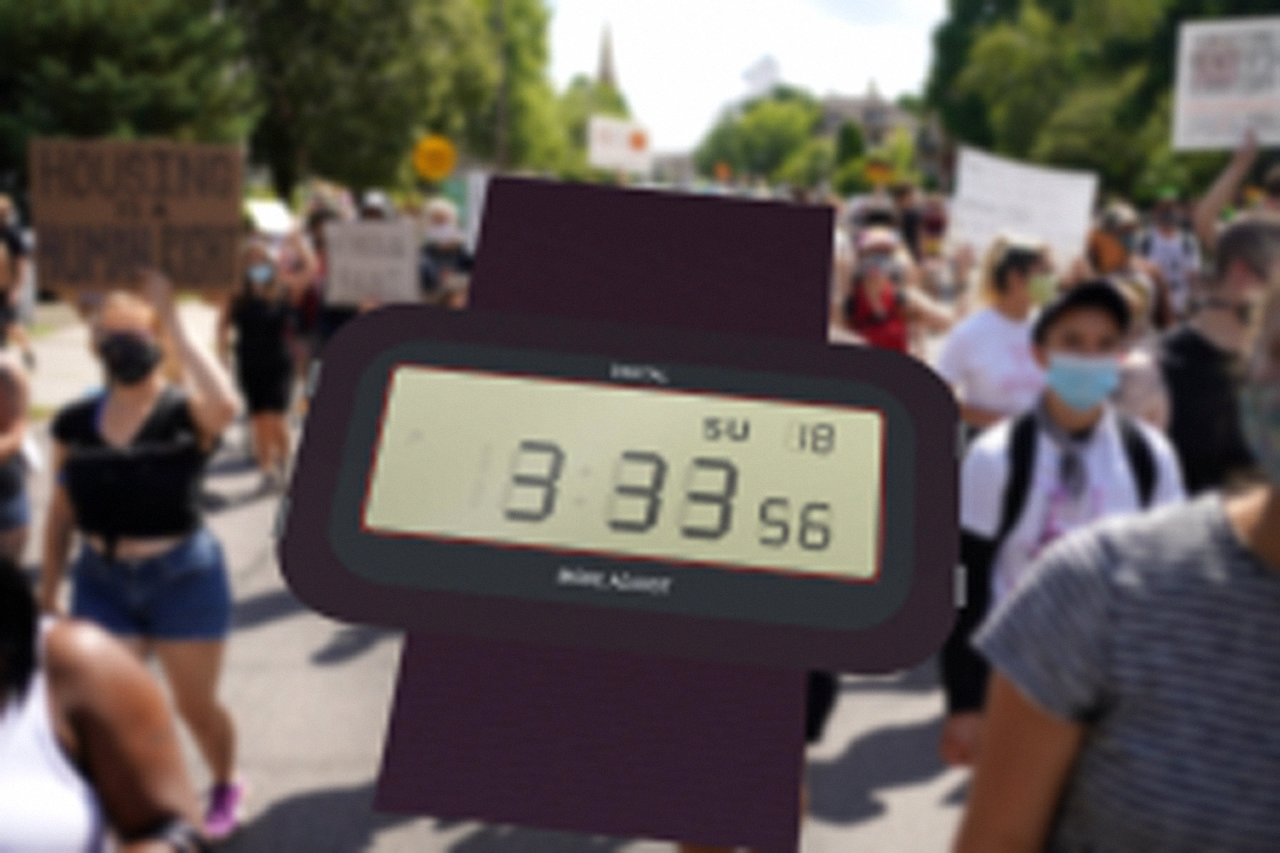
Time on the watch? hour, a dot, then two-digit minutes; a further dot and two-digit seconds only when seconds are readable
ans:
3.33.56
